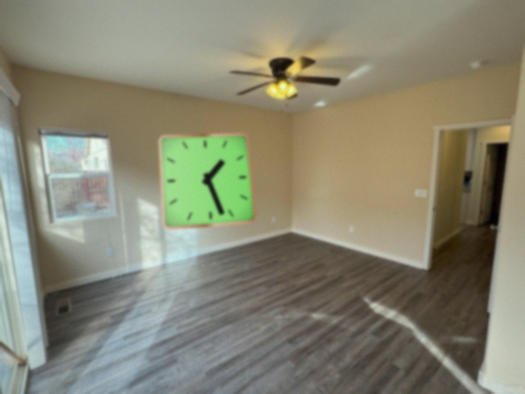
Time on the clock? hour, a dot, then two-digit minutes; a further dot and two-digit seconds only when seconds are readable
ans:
1.27
